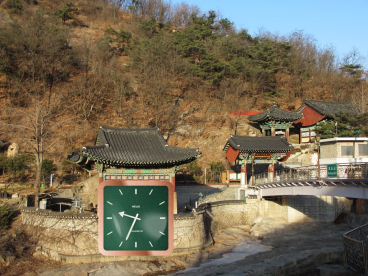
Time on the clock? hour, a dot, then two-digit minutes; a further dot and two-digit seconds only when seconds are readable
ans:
9.34
